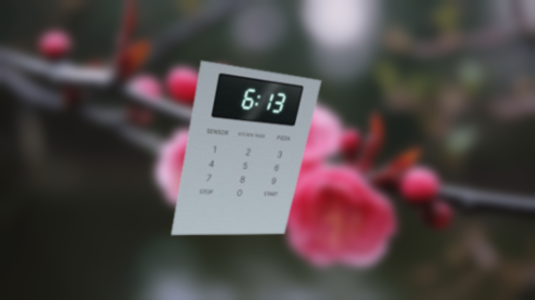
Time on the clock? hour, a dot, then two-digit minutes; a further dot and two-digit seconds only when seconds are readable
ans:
6.13
